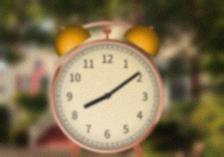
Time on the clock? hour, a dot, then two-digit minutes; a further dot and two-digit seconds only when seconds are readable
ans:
8.09
